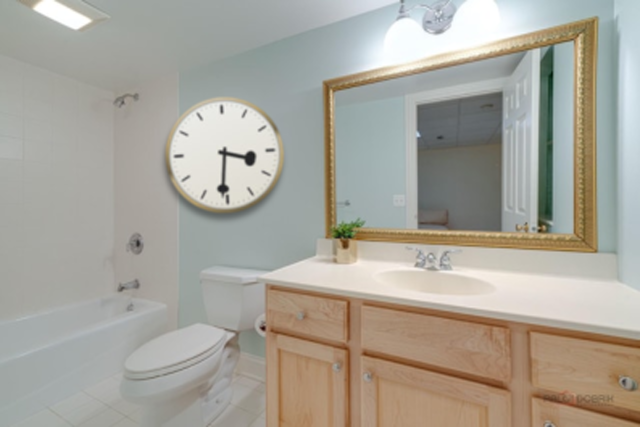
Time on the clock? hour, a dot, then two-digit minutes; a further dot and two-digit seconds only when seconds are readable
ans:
3.31
